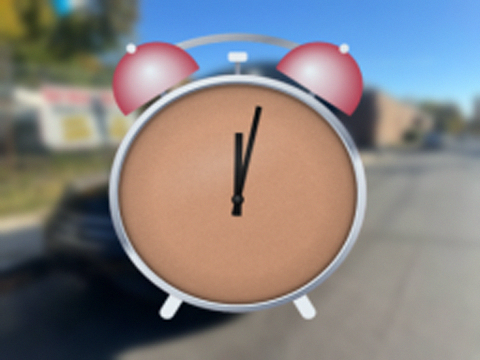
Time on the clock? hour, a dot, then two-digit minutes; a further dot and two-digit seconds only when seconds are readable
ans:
12.02
